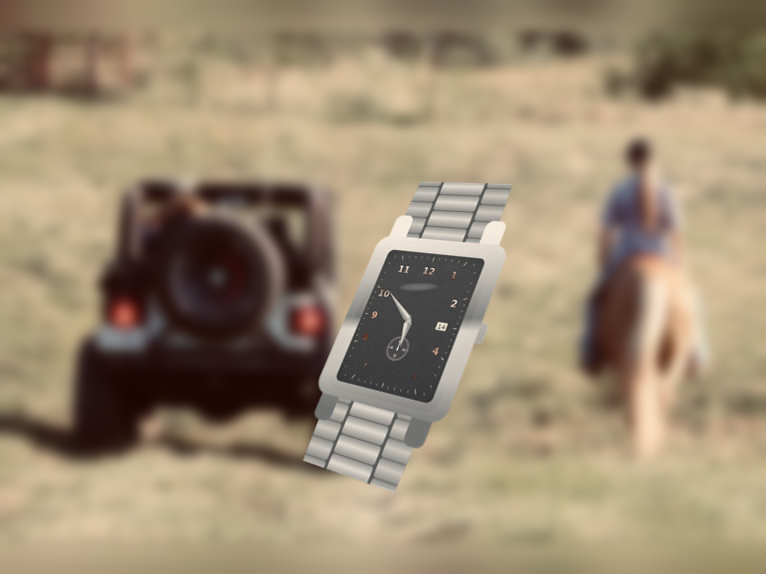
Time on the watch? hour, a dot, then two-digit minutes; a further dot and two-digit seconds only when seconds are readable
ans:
5.51
